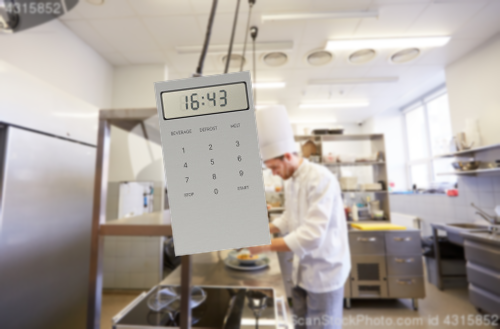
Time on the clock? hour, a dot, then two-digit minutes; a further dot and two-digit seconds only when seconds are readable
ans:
16.43
